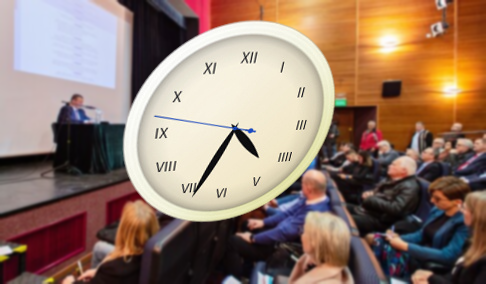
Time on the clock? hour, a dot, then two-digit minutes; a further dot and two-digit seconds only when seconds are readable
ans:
4.33.47
